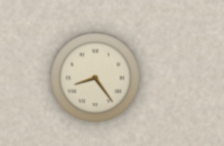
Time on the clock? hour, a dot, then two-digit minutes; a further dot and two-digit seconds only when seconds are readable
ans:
8.24
